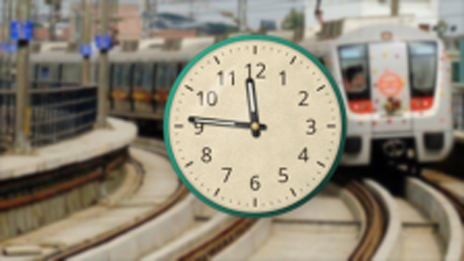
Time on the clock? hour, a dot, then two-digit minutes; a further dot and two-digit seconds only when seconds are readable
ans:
11.46
